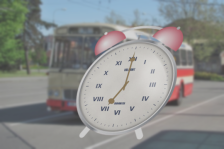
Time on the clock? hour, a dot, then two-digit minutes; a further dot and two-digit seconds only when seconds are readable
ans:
7.00
